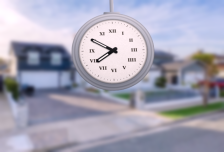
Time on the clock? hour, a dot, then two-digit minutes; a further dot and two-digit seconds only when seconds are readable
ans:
7.50
